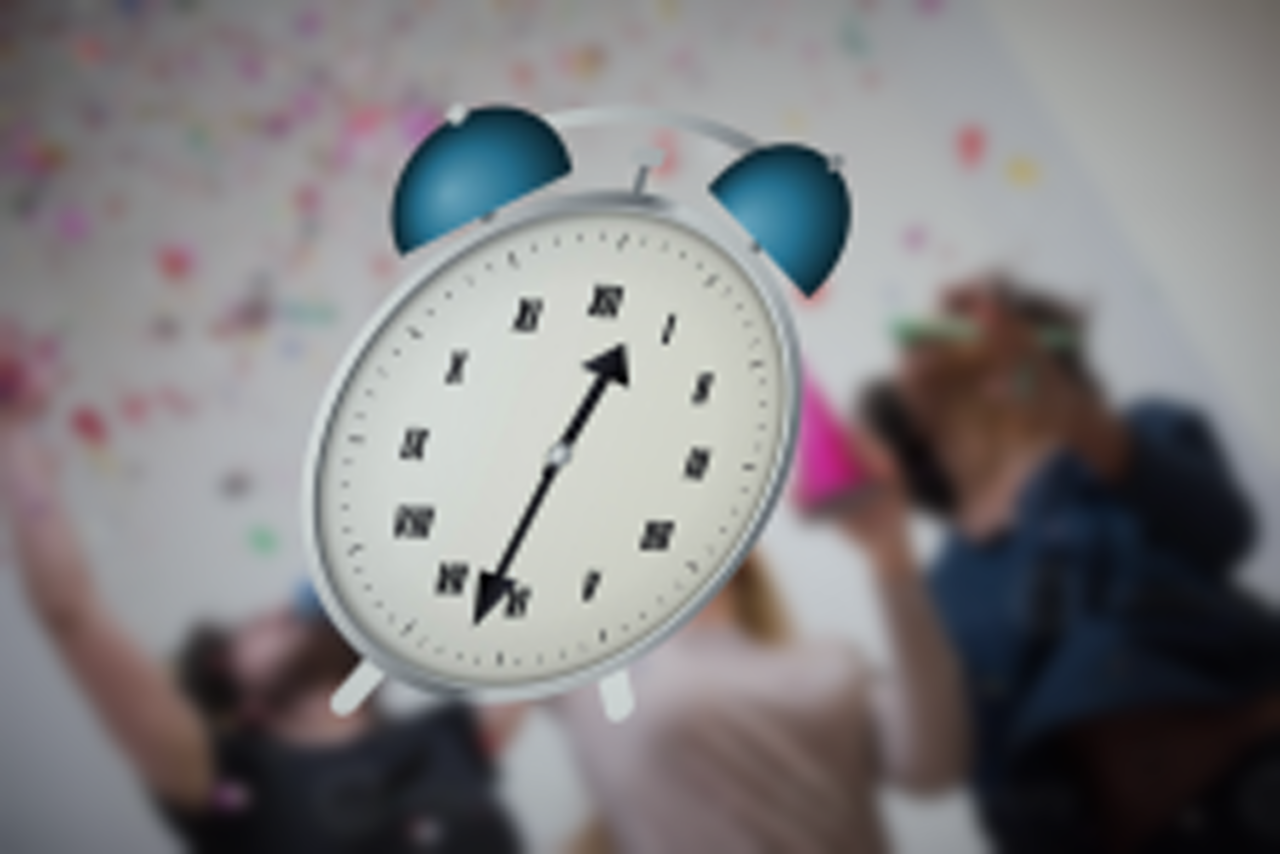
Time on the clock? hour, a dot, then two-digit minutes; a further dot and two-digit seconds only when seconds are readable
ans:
12.32
